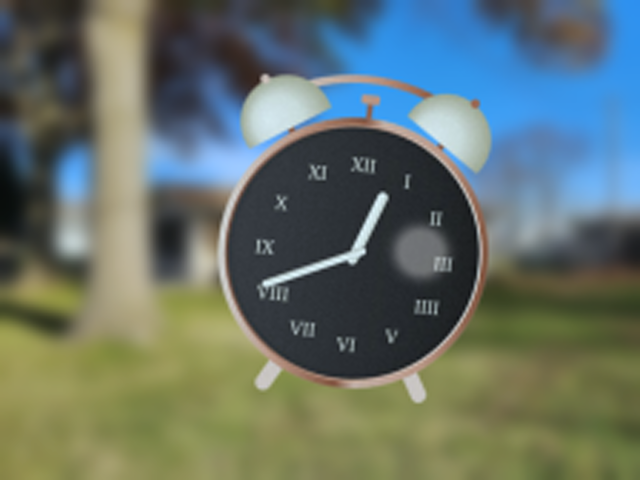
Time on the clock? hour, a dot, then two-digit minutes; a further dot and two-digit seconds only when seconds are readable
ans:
12.41
